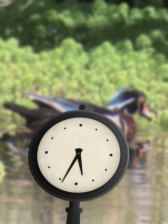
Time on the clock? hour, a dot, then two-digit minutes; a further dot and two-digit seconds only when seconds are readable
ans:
5.34
